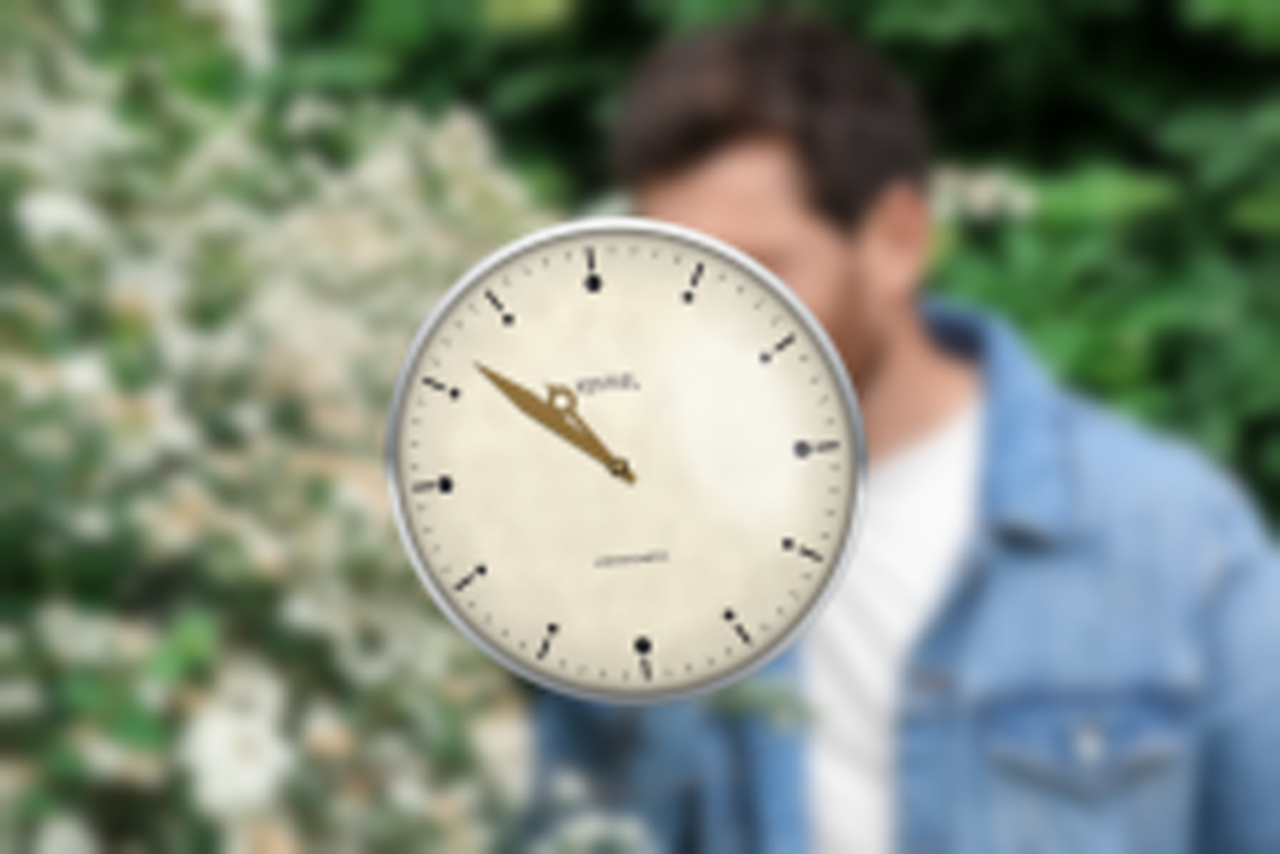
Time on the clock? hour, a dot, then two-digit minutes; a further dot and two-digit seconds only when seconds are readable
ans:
10.52
